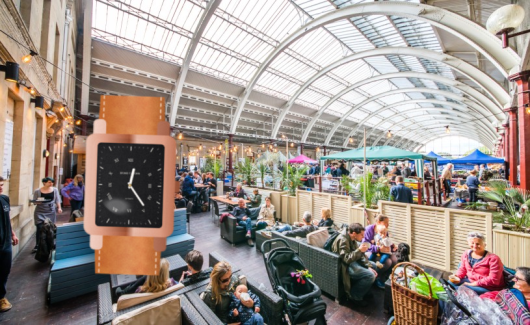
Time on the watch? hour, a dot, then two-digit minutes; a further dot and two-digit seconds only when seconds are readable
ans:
12.24
